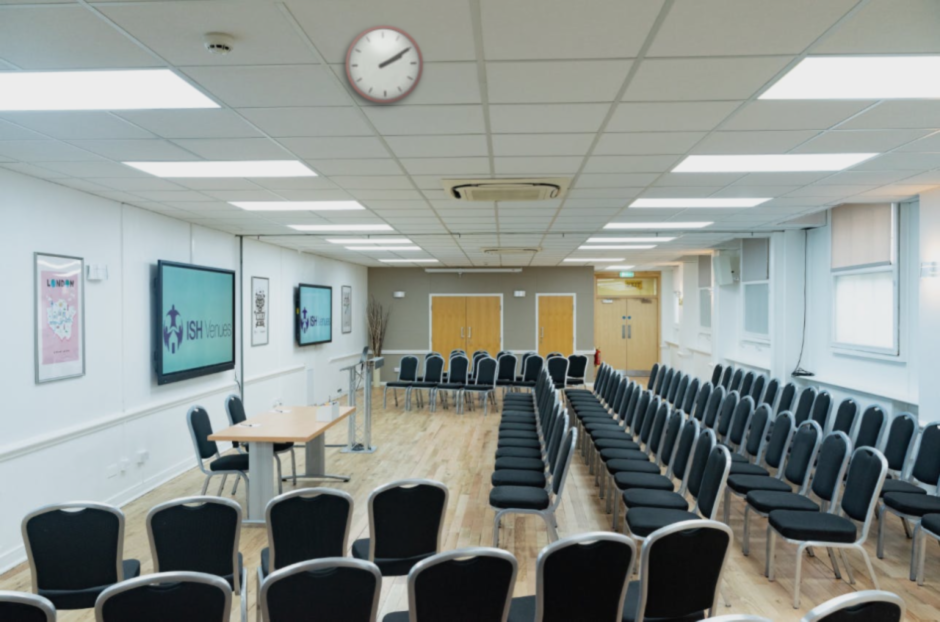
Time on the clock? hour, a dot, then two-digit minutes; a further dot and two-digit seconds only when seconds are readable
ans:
2.10
